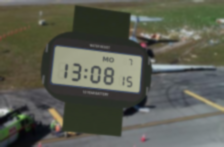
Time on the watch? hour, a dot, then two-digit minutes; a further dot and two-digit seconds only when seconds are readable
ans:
13.08.15
